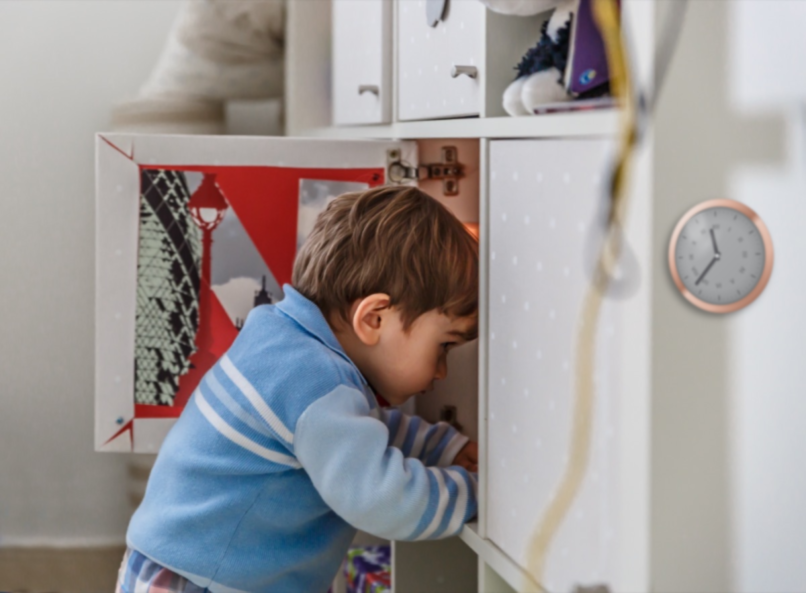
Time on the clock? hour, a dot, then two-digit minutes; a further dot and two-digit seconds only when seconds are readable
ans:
11.37
